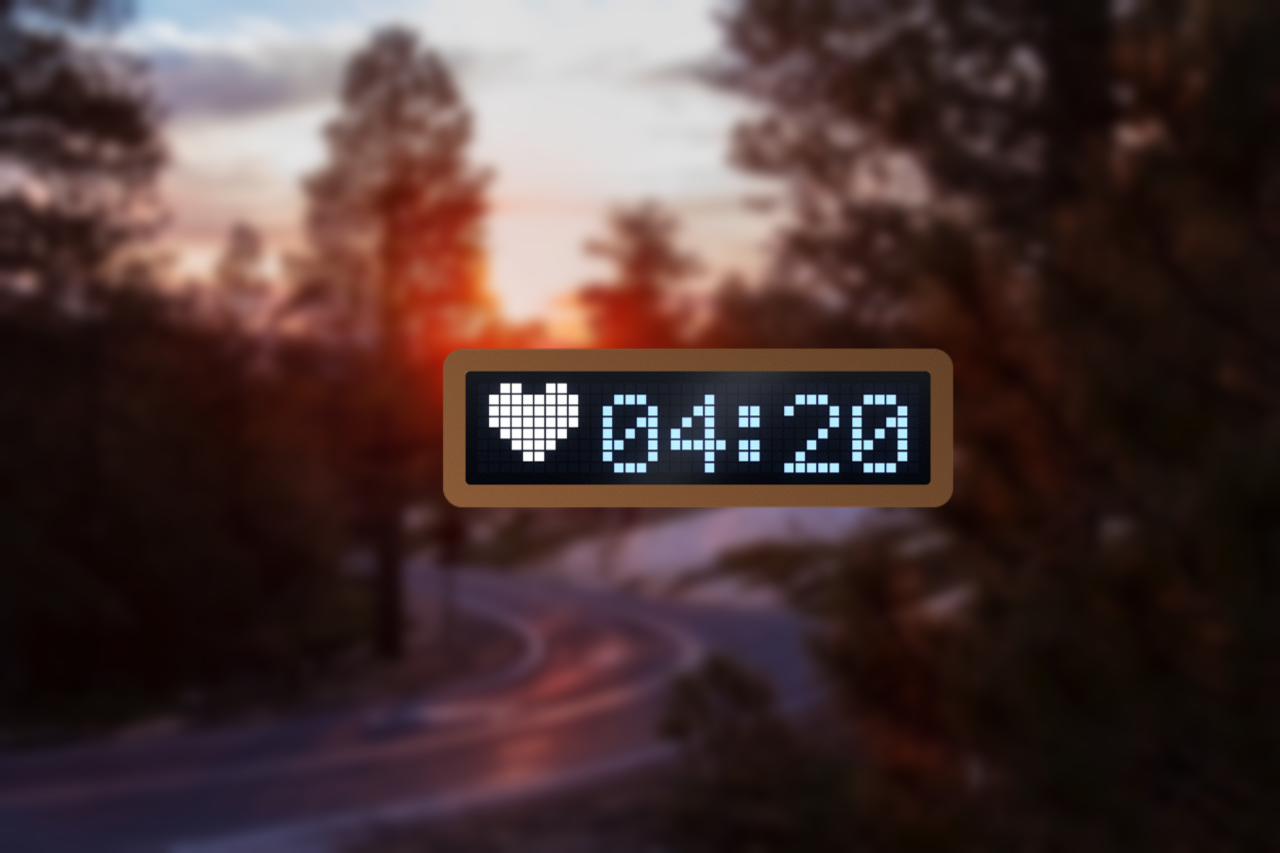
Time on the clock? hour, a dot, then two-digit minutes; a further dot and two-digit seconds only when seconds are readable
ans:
4.20
